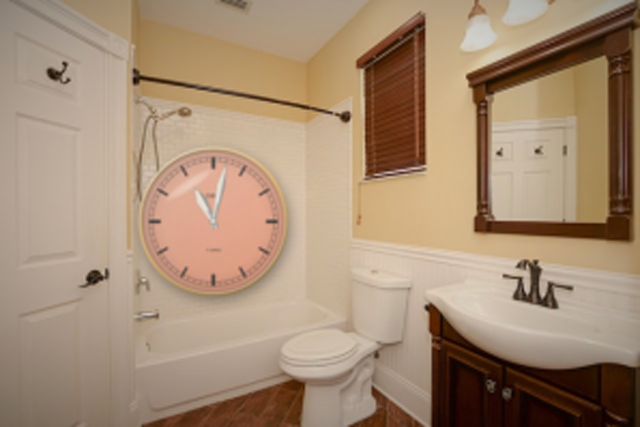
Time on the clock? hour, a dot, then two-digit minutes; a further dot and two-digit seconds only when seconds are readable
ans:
11.02
